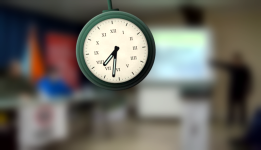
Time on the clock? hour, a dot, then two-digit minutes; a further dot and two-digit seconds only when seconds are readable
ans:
7.32
